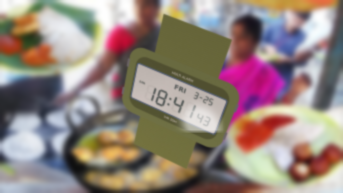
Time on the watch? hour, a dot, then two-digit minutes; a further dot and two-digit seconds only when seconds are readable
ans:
18.41.43
